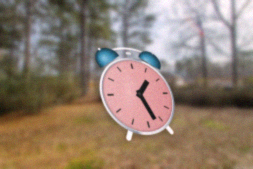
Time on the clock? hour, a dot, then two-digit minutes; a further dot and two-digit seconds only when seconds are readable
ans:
1.27
